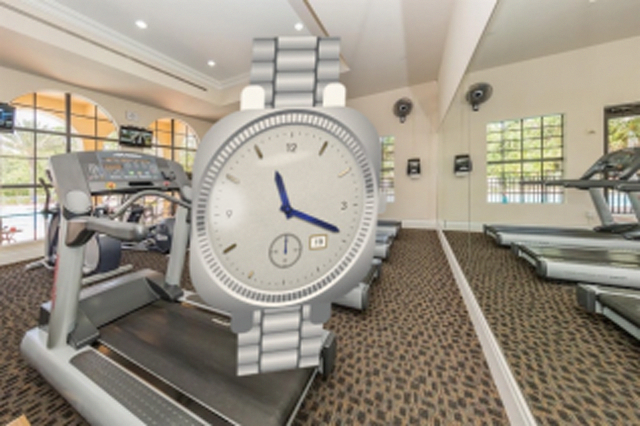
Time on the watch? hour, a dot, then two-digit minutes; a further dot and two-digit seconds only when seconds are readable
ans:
11.19
